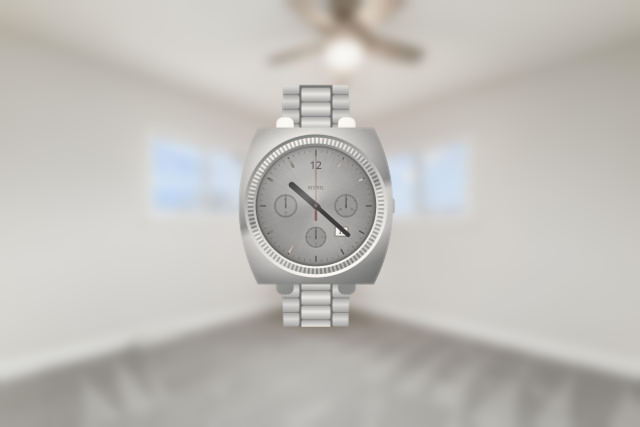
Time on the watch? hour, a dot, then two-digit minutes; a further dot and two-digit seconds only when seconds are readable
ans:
10.22
